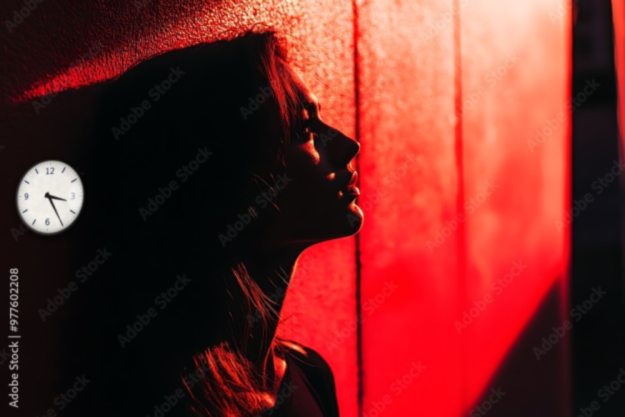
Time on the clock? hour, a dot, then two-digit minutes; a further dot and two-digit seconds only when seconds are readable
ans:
3.25
